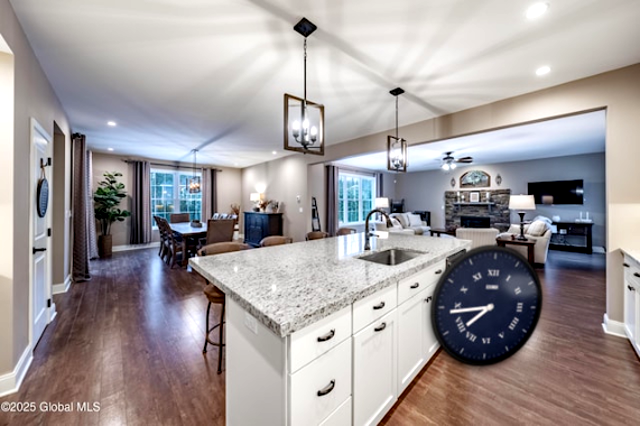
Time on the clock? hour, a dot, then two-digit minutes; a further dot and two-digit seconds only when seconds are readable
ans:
7.44
